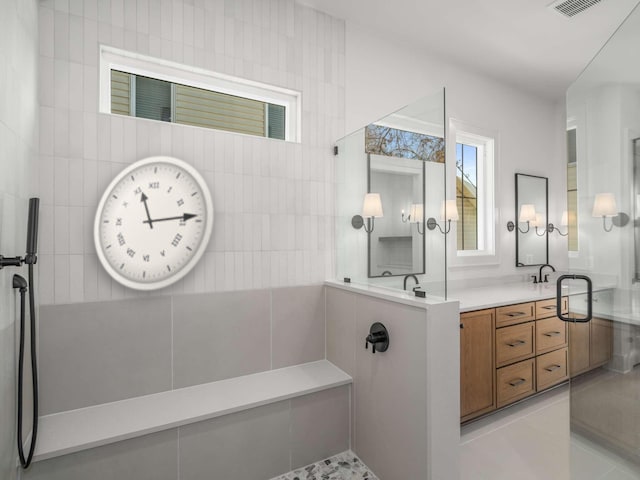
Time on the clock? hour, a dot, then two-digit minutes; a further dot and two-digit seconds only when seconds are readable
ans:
11.14
